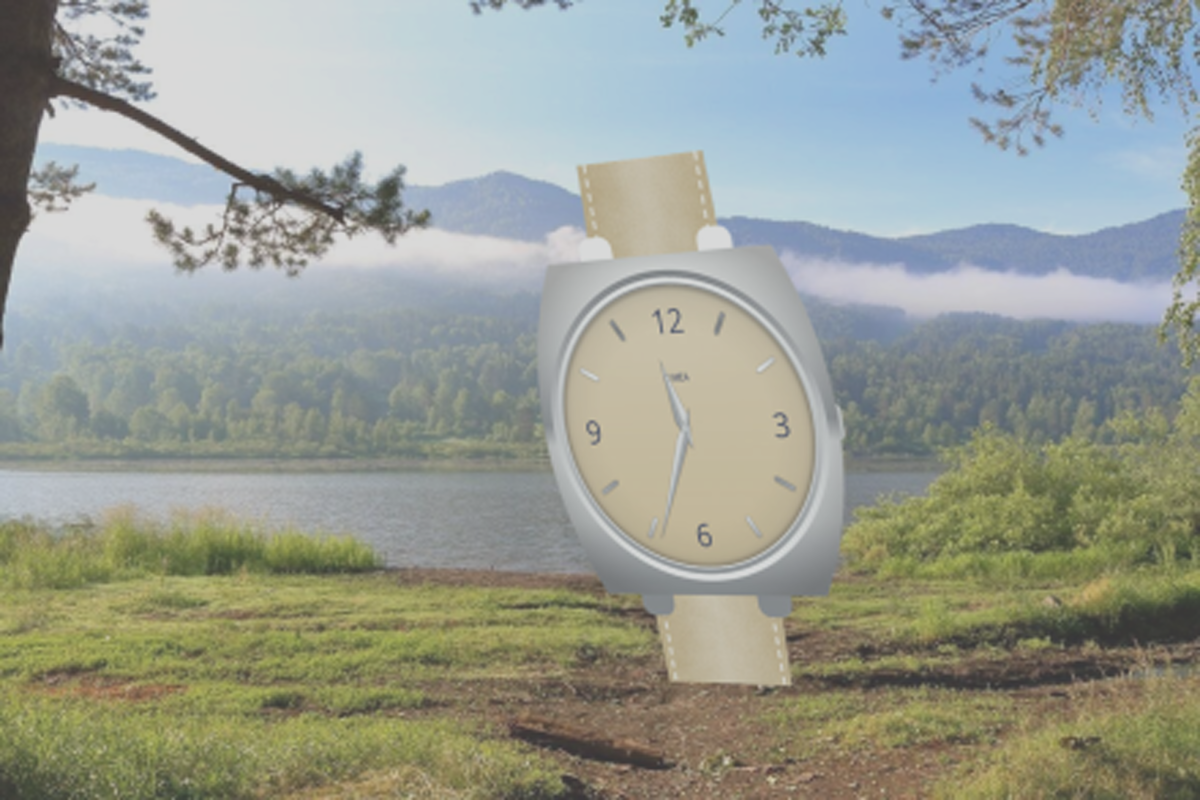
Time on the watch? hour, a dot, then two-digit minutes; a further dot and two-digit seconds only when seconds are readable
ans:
11.34
